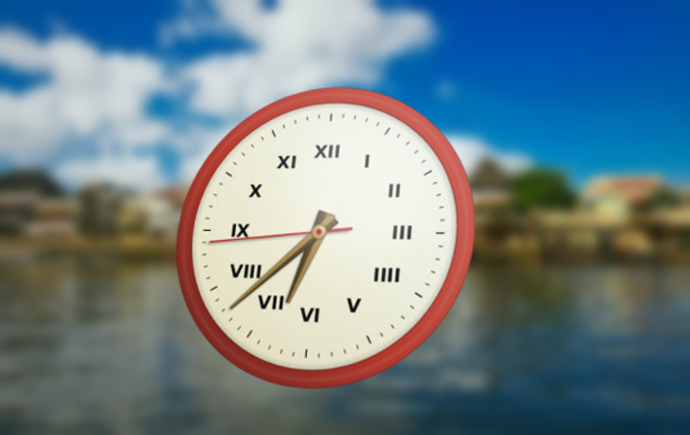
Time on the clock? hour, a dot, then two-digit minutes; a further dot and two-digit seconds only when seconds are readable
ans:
6.37.44
